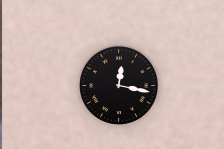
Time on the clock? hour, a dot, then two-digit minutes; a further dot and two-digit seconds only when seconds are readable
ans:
12.17
